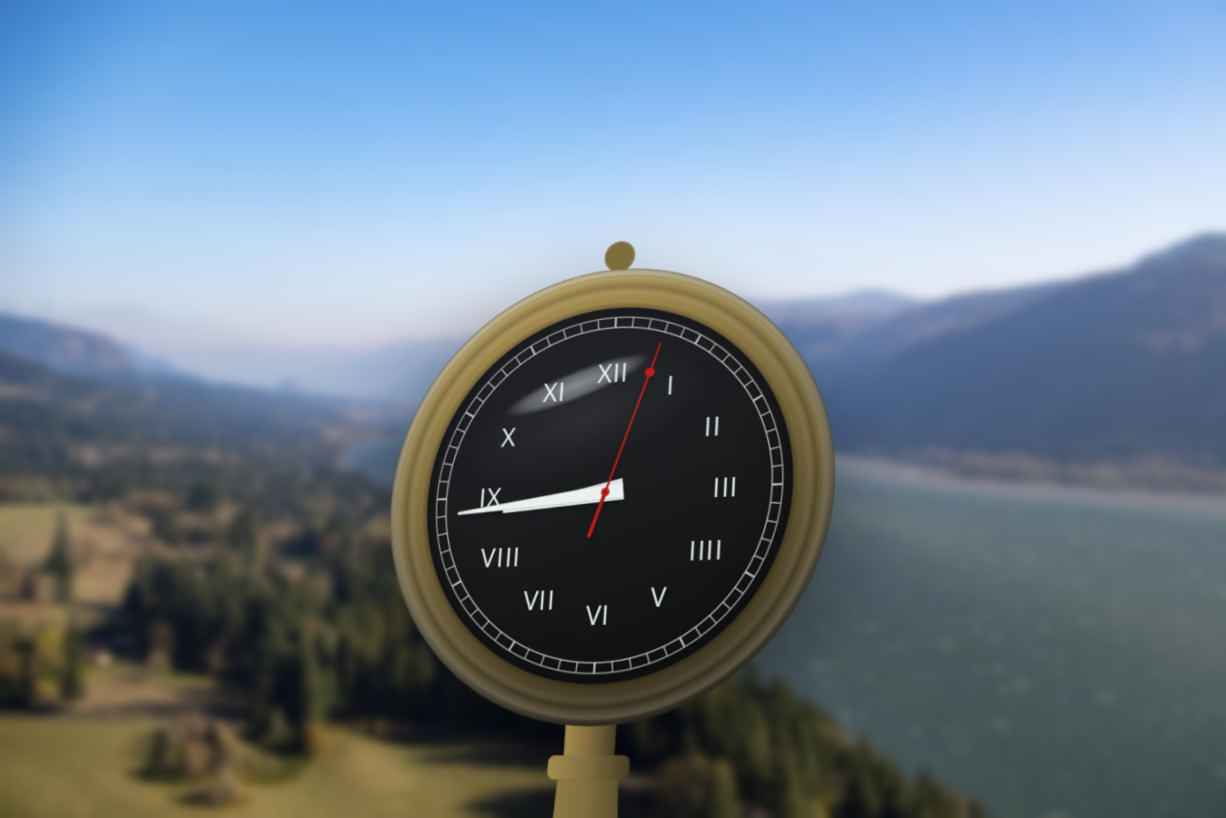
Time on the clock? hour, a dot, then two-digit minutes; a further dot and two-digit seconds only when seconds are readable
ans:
8.44.03
